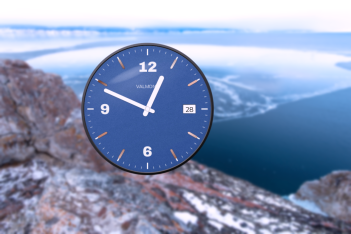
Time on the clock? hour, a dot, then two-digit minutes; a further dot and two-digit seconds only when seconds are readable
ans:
12.49
